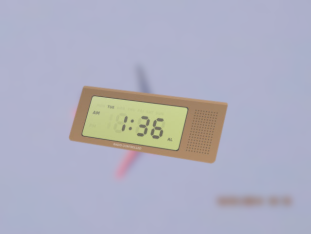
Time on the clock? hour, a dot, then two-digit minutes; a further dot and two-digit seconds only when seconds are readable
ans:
1.36
